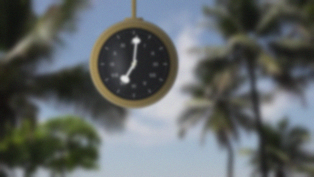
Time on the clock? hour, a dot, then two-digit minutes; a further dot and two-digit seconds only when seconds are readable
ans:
7.01
